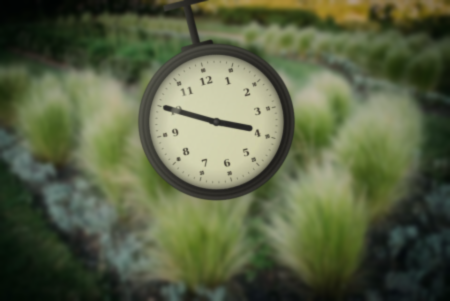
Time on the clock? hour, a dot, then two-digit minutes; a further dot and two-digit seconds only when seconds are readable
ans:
3.50
